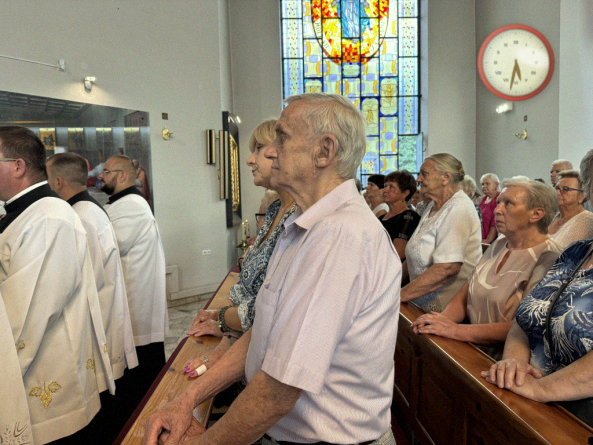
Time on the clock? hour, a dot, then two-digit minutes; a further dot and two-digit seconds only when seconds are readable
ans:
5.32
